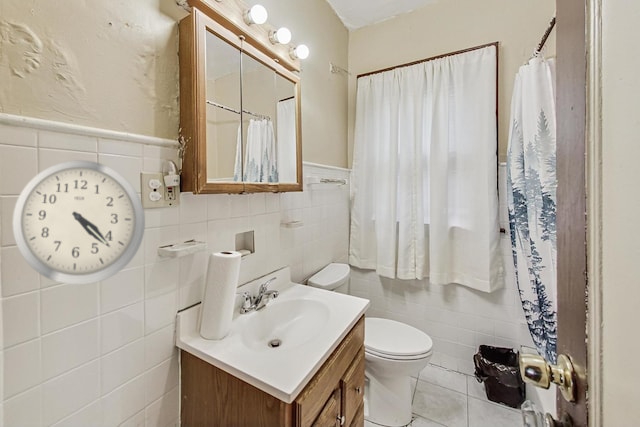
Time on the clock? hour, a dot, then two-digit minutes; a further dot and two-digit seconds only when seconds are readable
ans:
4.22
